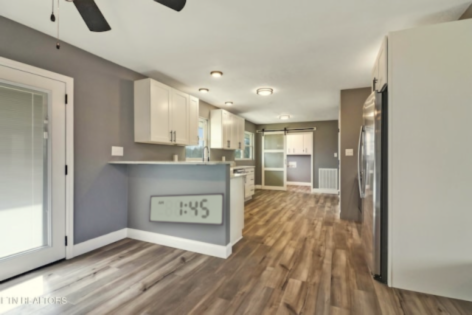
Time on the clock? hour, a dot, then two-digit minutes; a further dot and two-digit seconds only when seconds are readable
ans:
1.45
